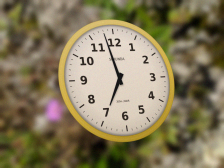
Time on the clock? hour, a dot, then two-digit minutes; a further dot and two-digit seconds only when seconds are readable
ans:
6.58
